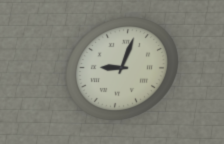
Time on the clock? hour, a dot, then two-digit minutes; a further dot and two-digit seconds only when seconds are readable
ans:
9.02
